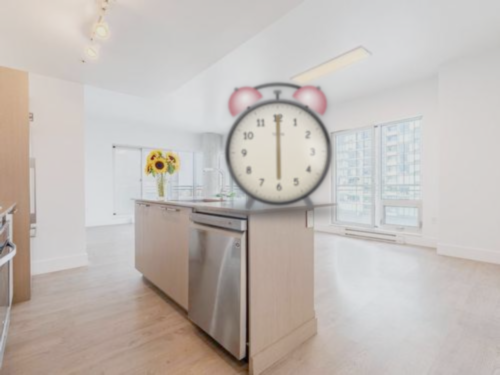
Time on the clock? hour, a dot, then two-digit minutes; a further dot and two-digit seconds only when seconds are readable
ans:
6.00
